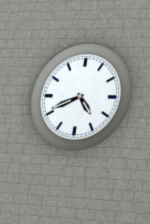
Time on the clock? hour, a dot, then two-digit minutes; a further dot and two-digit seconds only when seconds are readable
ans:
4.41
